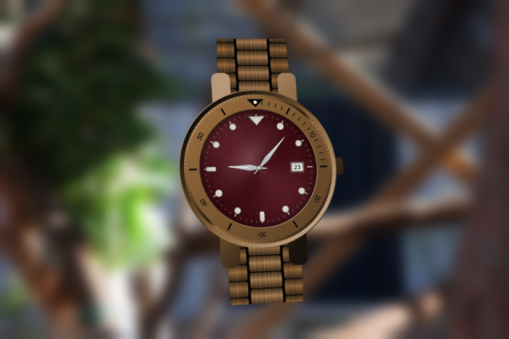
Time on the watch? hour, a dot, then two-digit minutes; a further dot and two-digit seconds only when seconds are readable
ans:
9.07
